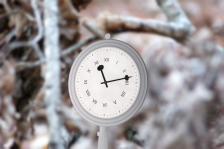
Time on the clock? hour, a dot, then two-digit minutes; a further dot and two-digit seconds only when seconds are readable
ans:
11.13
